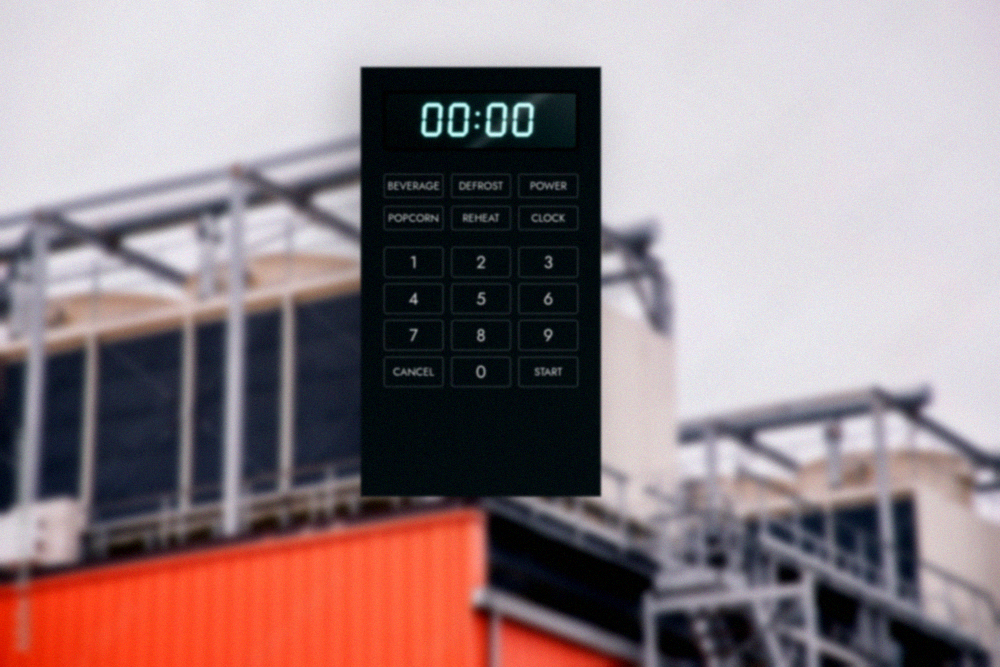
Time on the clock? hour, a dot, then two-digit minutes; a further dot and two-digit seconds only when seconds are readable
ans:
0.00
